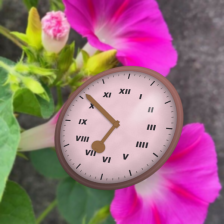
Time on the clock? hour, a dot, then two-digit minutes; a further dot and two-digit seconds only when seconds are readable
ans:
6.51
